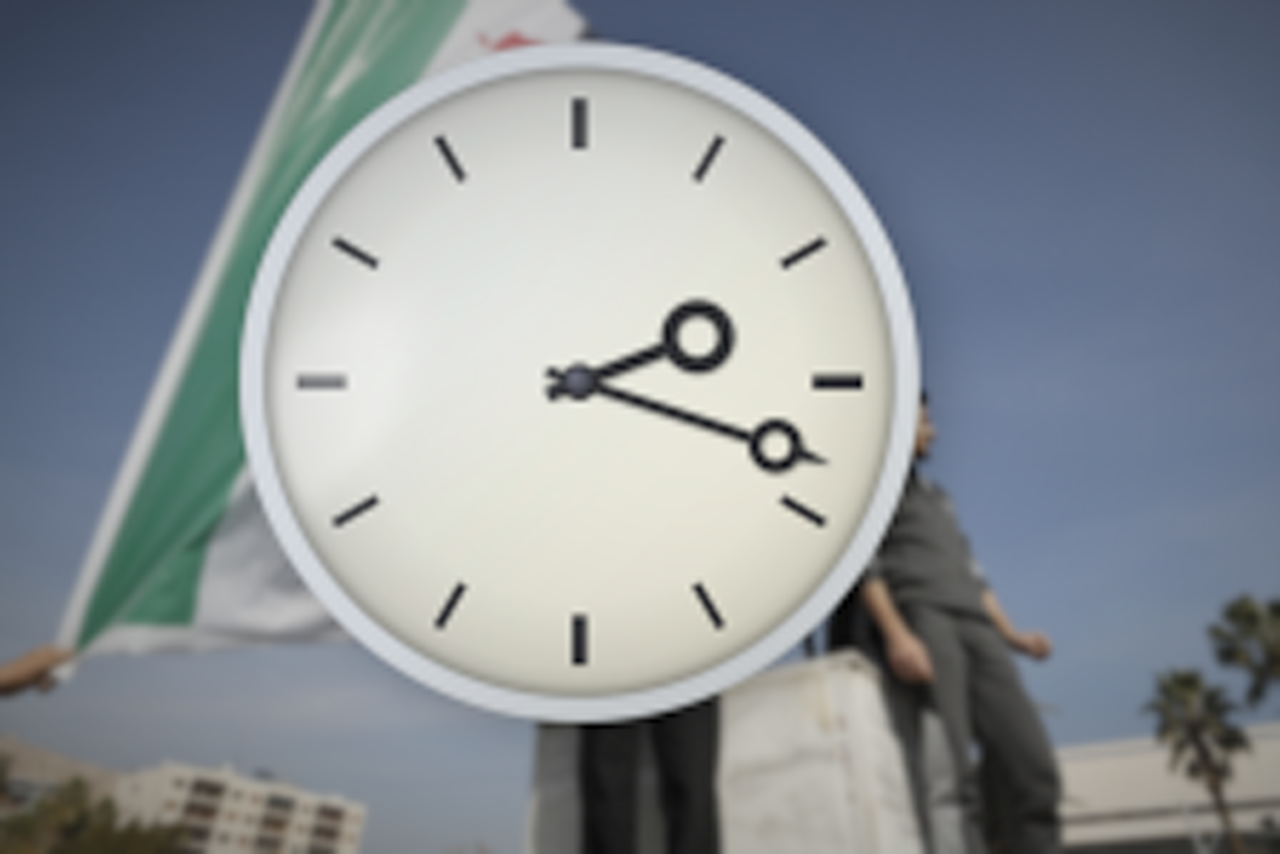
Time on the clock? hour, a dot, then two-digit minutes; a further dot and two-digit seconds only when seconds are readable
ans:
2.18
